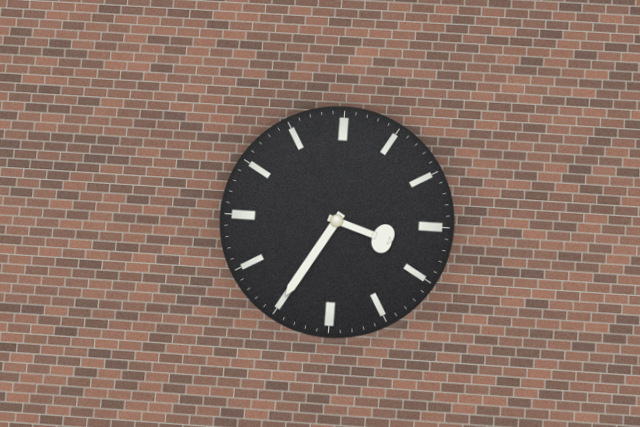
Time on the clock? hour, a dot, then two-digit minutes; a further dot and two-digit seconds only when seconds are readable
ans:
3.35
